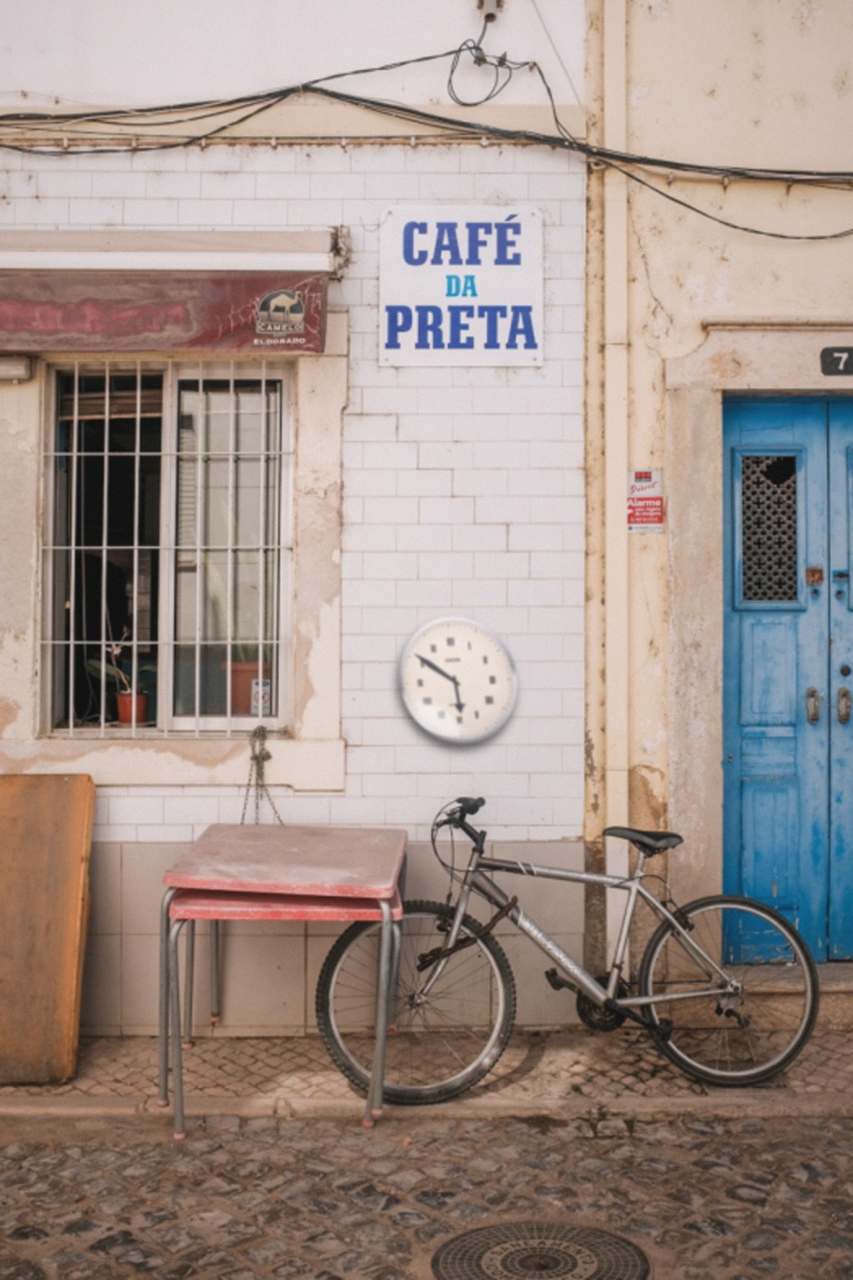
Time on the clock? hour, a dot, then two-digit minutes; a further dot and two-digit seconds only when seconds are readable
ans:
5.51
